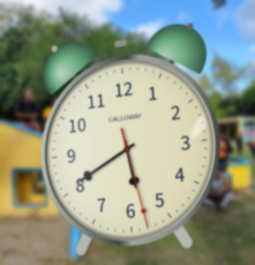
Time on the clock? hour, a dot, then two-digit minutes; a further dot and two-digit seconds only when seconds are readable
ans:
5.40.28
